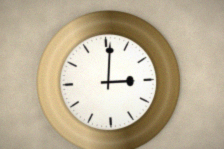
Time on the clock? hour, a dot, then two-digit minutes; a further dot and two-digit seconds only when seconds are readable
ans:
3.01
